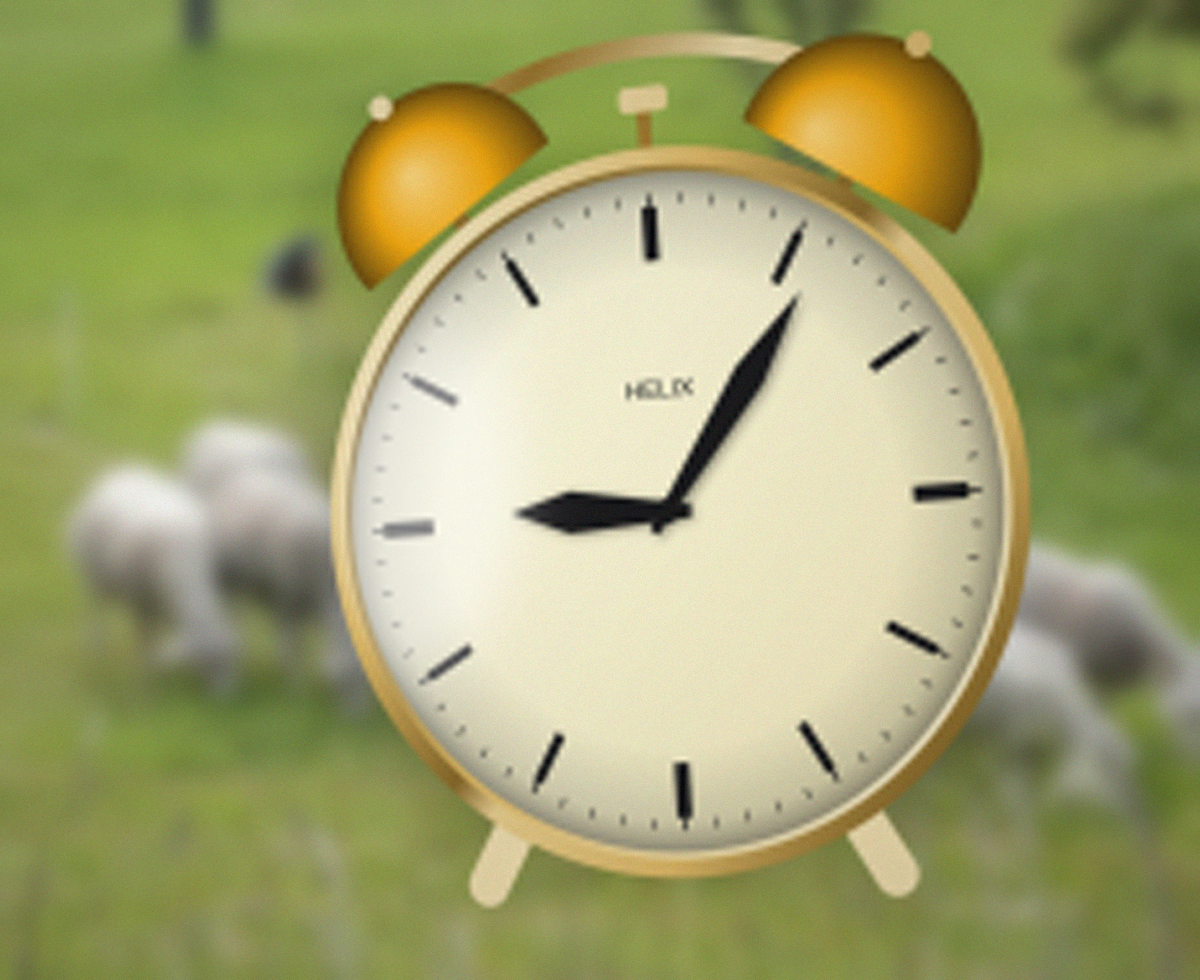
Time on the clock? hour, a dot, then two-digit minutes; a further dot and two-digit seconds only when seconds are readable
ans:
9.06
